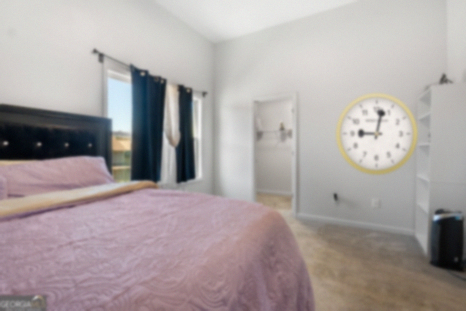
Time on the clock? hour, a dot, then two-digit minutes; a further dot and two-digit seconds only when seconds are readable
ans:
9.02
